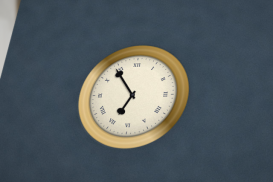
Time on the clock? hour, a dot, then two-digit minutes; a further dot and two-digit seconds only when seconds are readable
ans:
6.54
